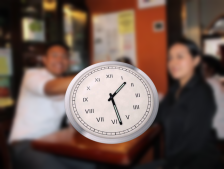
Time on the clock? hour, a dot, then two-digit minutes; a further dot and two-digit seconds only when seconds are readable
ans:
1.28
